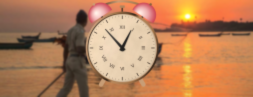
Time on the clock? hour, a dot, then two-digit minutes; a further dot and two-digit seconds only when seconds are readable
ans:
12.53
